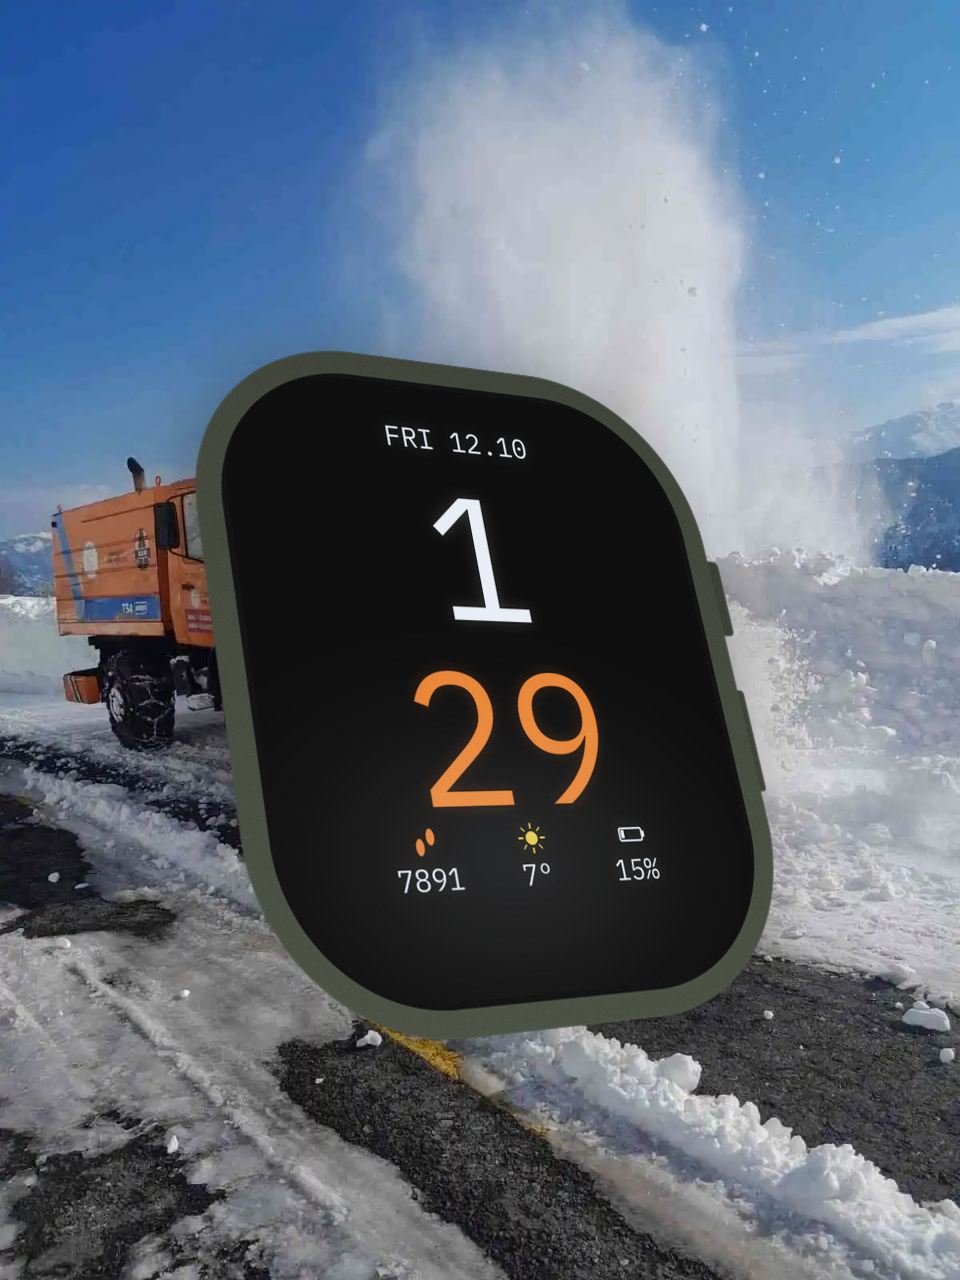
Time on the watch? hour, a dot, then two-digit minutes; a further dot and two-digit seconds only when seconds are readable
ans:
1.29
